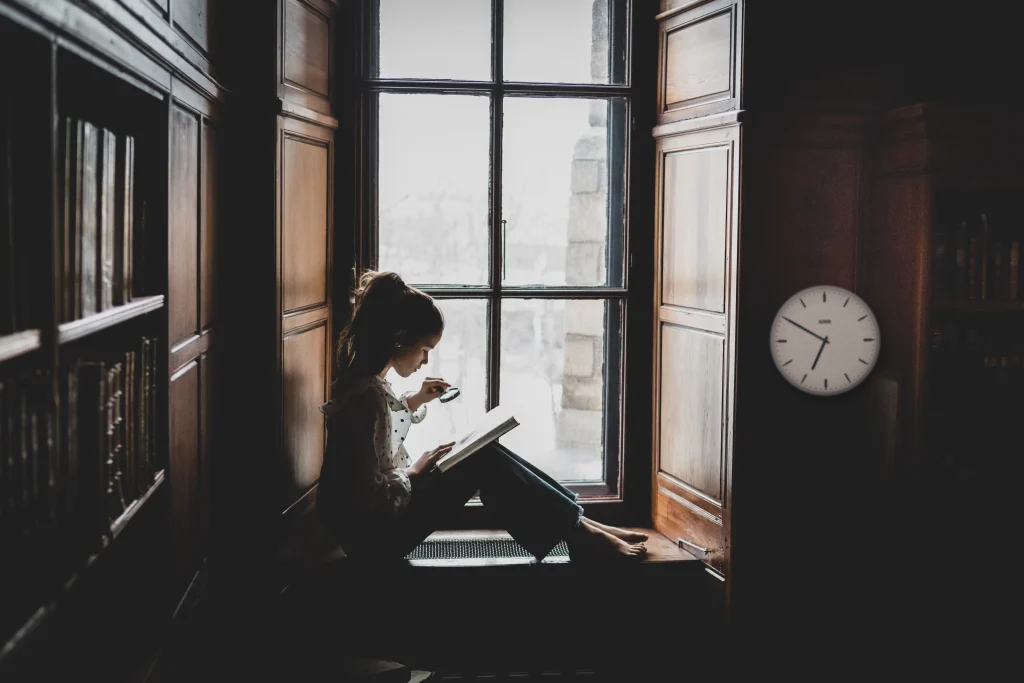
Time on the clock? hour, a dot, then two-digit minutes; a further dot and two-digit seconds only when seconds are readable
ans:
6.50
